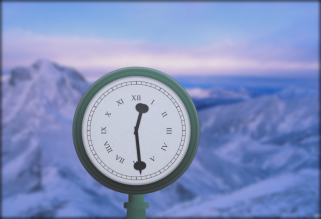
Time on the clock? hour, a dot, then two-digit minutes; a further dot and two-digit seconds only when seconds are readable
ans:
12.29
